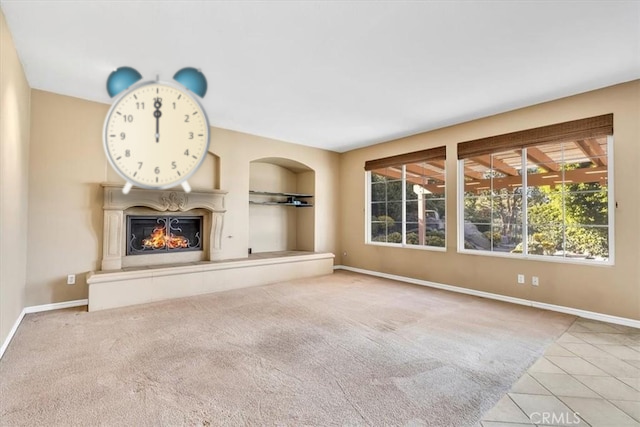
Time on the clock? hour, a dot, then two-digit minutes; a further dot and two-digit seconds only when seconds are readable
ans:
12.00
